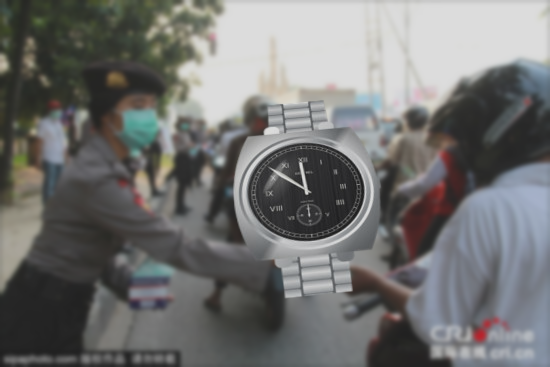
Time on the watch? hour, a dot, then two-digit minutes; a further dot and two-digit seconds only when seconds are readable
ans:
11.52
